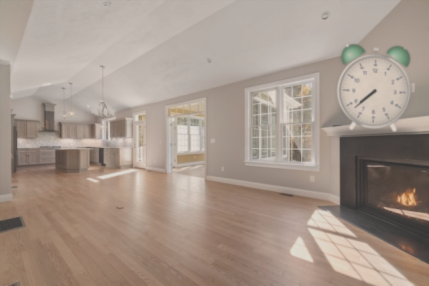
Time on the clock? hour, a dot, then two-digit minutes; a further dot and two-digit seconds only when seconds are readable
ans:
7.38
